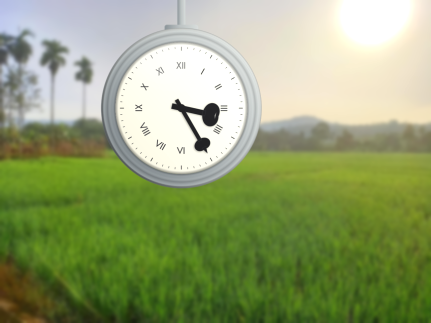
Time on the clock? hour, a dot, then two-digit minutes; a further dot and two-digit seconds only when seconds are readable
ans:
3.25
